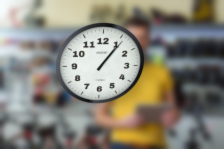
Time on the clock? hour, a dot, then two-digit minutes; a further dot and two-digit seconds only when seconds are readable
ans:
1.06
